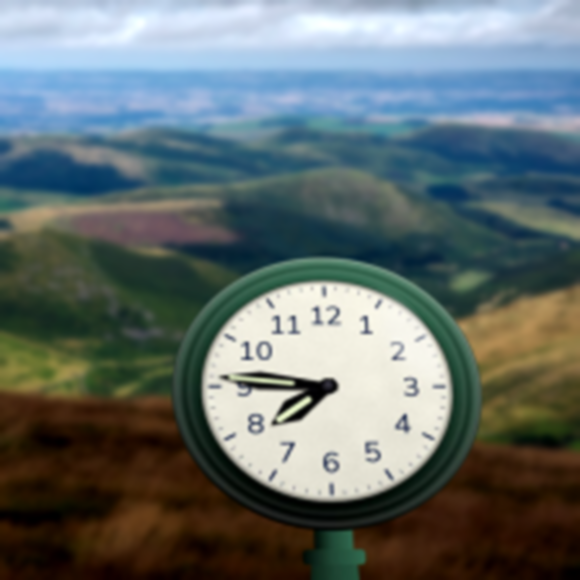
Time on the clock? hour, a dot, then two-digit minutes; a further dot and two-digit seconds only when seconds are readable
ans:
7.46
